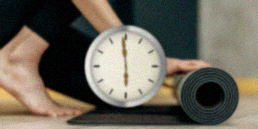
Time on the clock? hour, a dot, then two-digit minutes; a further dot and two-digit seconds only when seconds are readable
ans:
5.59
